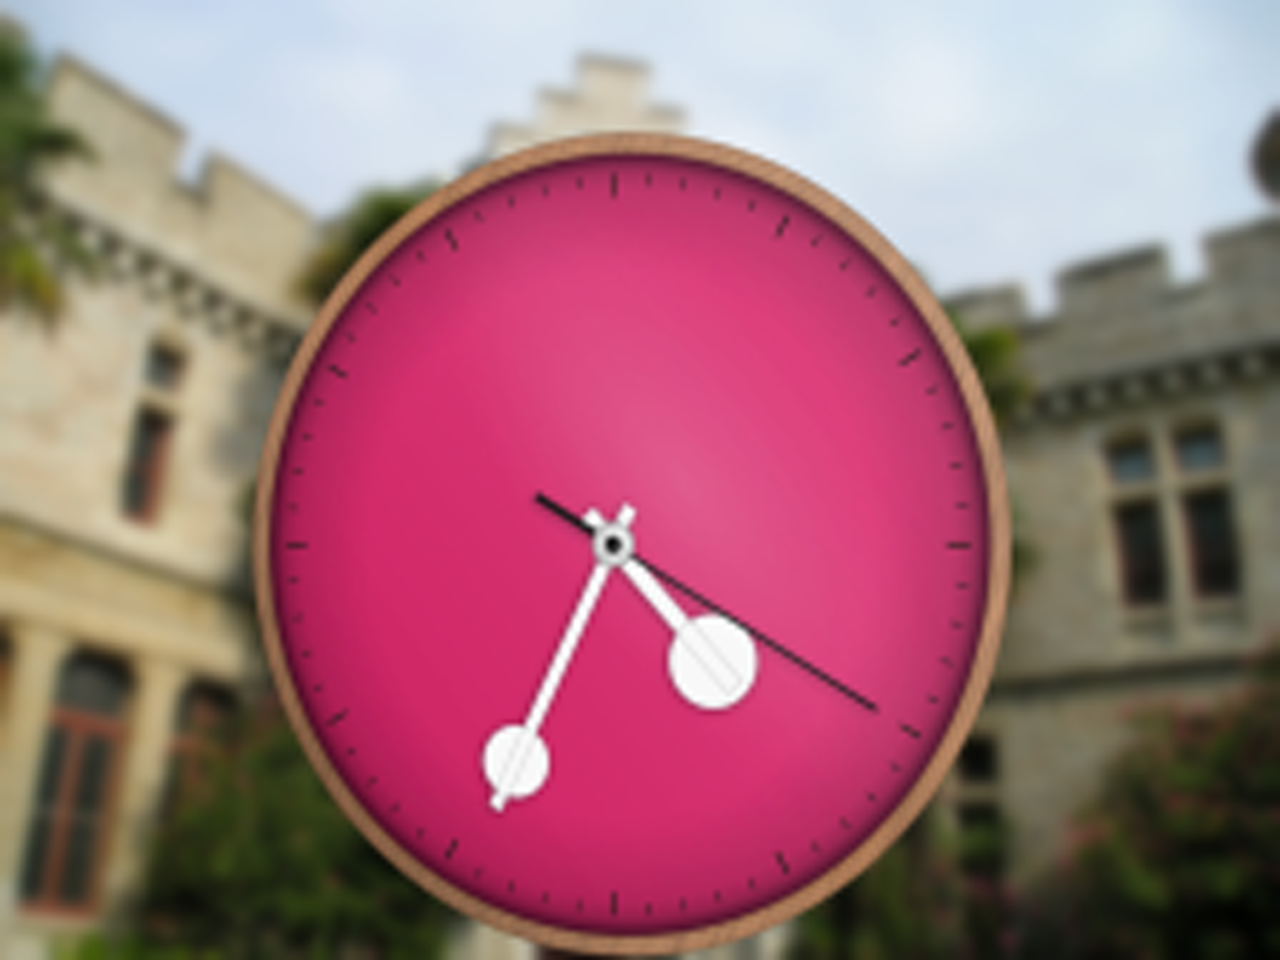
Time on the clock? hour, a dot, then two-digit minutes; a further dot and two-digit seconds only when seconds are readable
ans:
4.34.20
